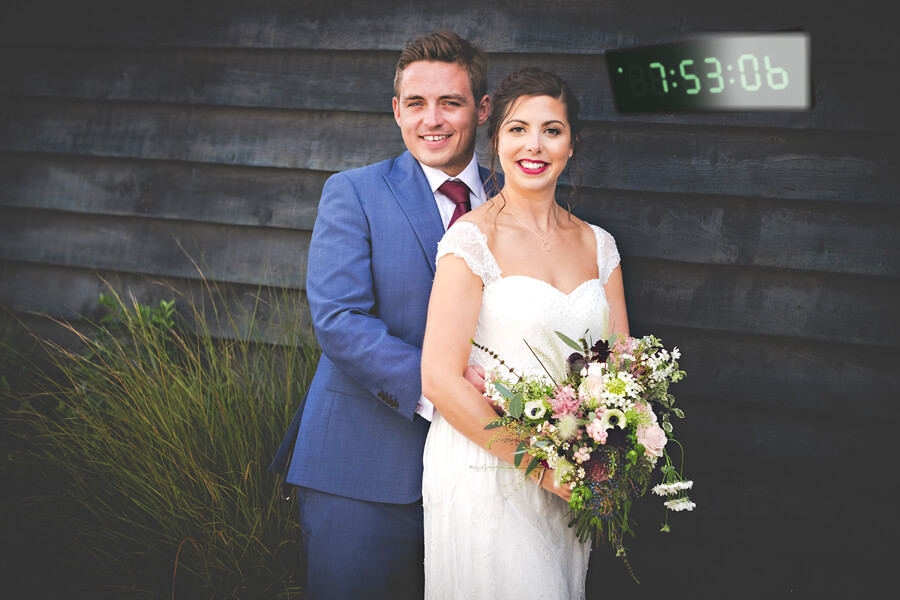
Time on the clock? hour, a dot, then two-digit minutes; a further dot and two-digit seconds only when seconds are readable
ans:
7.53.06
